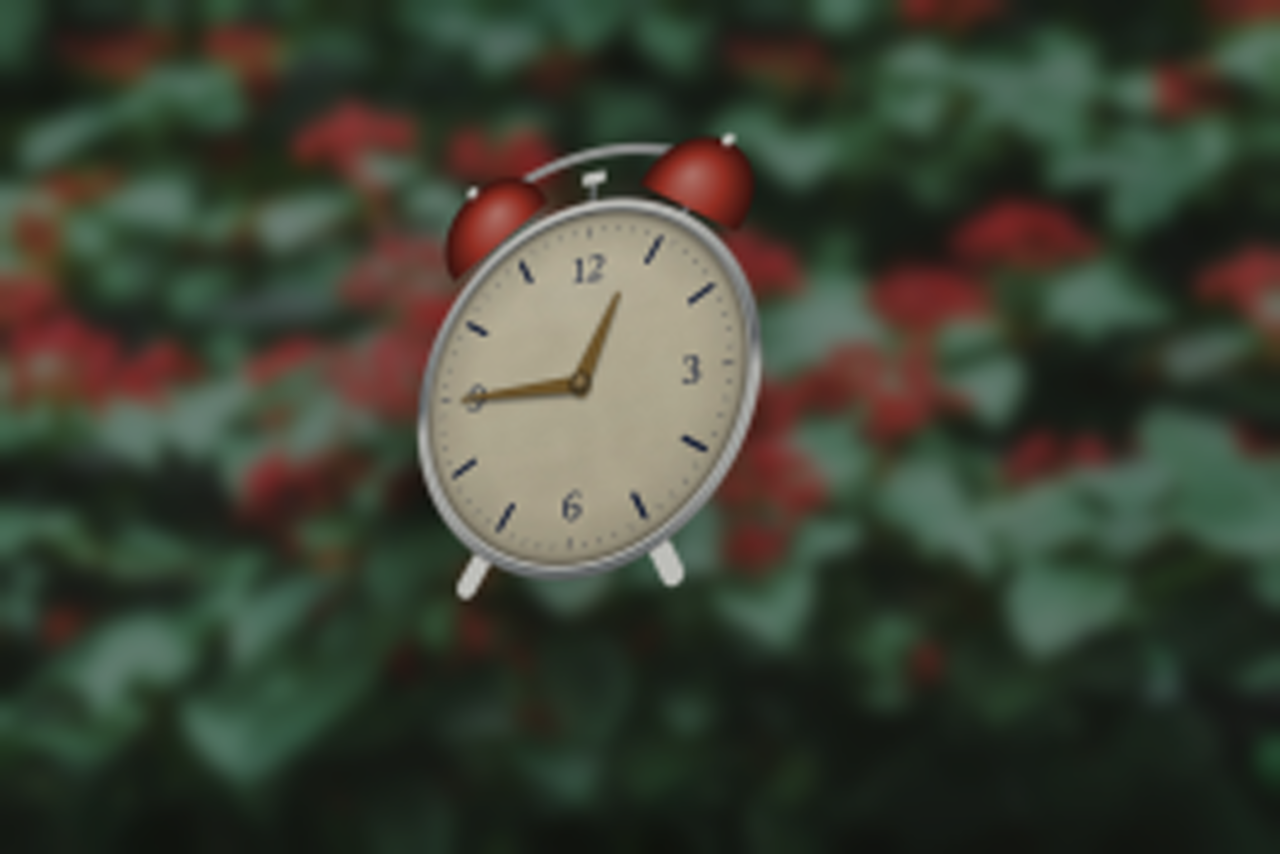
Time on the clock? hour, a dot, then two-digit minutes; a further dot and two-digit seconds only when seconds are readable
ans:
12.45
